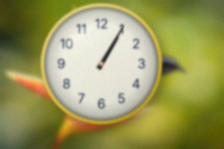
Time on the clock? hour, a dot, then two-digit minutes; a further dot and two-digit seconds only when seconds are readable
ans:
1.05
